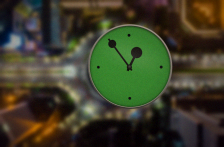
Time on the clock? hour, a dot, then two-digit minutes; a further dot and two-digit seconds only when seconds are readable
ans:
12.54
